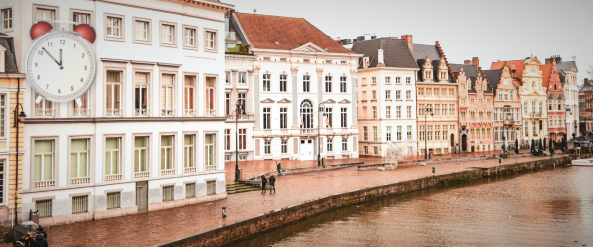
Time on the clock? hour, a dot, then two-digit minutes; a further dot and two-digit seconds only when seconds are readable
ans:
11.52
